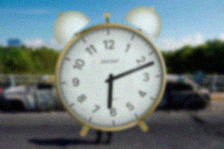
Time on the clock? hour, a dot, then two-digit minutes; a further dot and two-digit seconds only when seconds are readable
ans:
6.12
